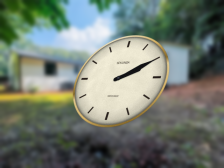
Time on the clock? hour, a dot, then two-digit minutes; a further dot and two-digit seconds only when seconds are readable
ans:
2.10
